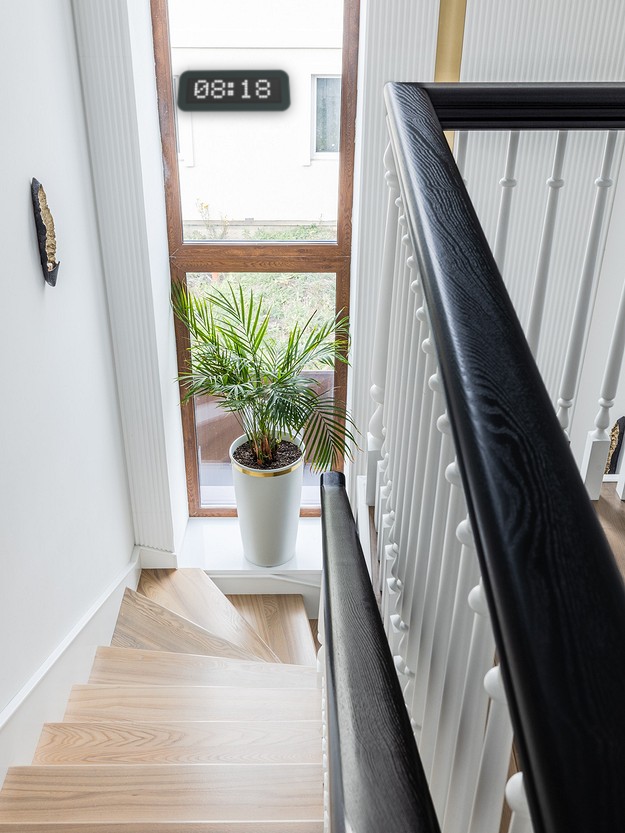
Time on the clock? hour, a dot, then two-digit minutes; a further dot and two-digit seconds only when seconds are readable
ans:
8.18
